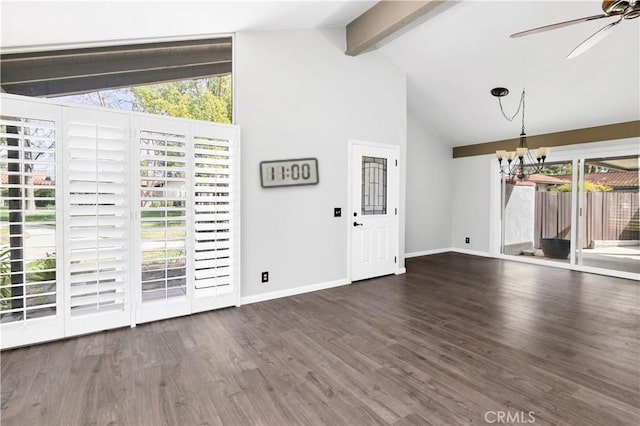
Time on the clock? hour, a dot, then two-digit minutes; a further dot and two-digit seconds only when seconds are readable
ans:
11.00
